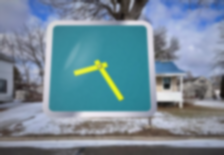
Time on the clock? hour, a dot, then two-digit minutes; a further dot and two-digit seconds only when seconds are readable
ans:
8.25
